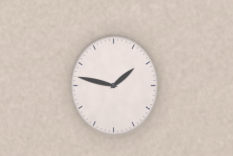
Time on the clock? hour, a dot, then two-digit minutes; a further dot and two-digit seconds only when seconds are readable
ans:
1.47
